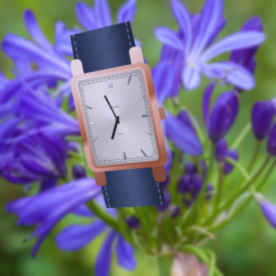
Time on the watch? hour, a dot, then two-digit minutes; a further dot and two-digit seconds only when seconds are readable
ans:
6.57
